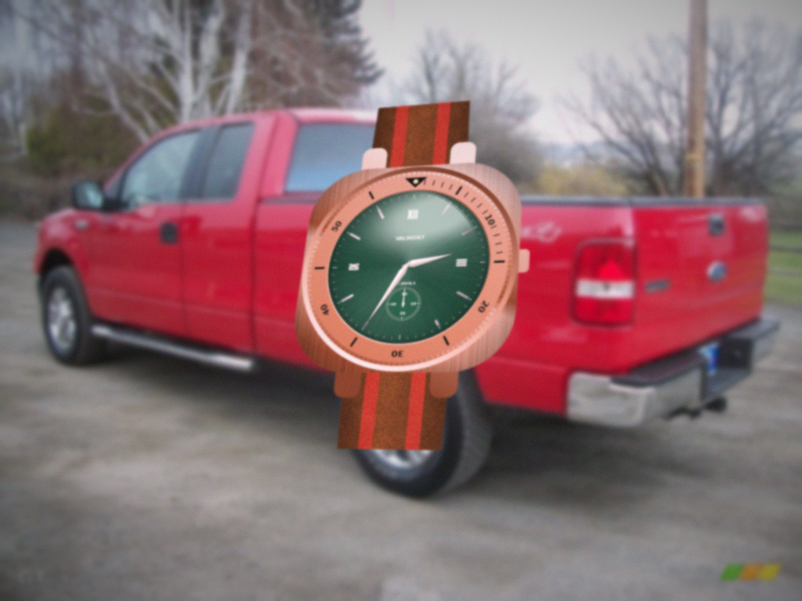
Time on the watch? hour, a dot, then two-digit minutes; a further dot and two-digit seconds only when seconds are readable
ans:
2.35
